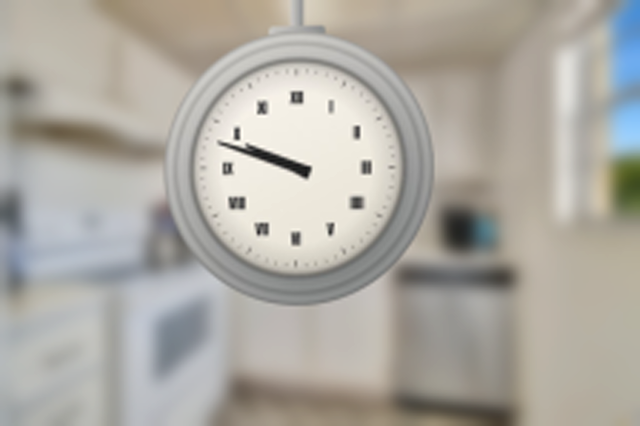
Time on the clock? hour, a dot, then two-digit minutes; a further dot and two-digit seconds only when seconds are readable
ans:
9.48
